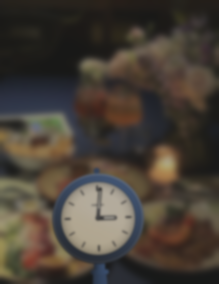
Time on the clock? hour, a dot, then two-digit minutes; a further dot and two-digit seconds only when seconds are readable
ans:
3.01
